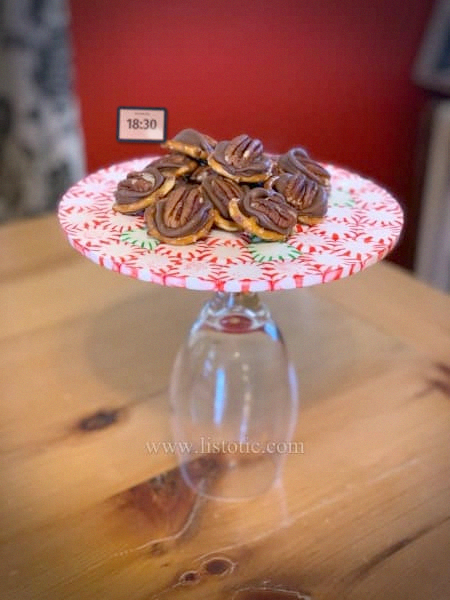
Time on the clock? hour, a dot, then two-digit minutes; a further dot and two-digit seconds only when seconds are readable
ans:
18.30
